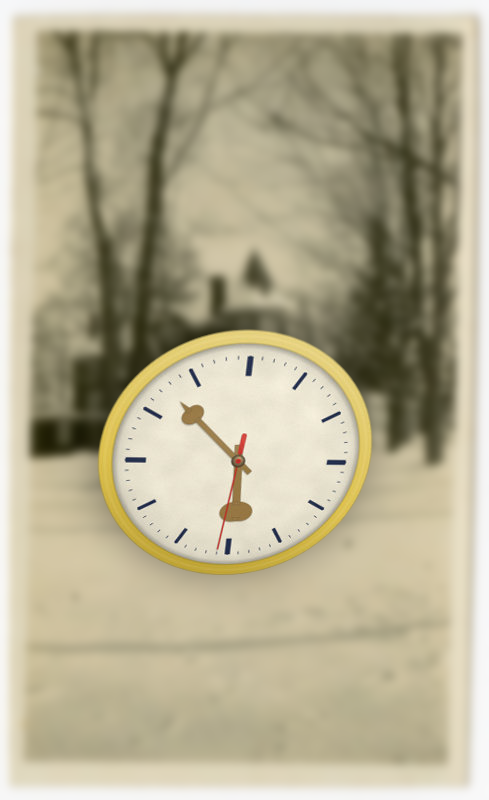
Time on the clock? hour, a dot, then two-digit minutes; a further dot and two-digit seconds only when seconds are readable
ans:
5.52.31
